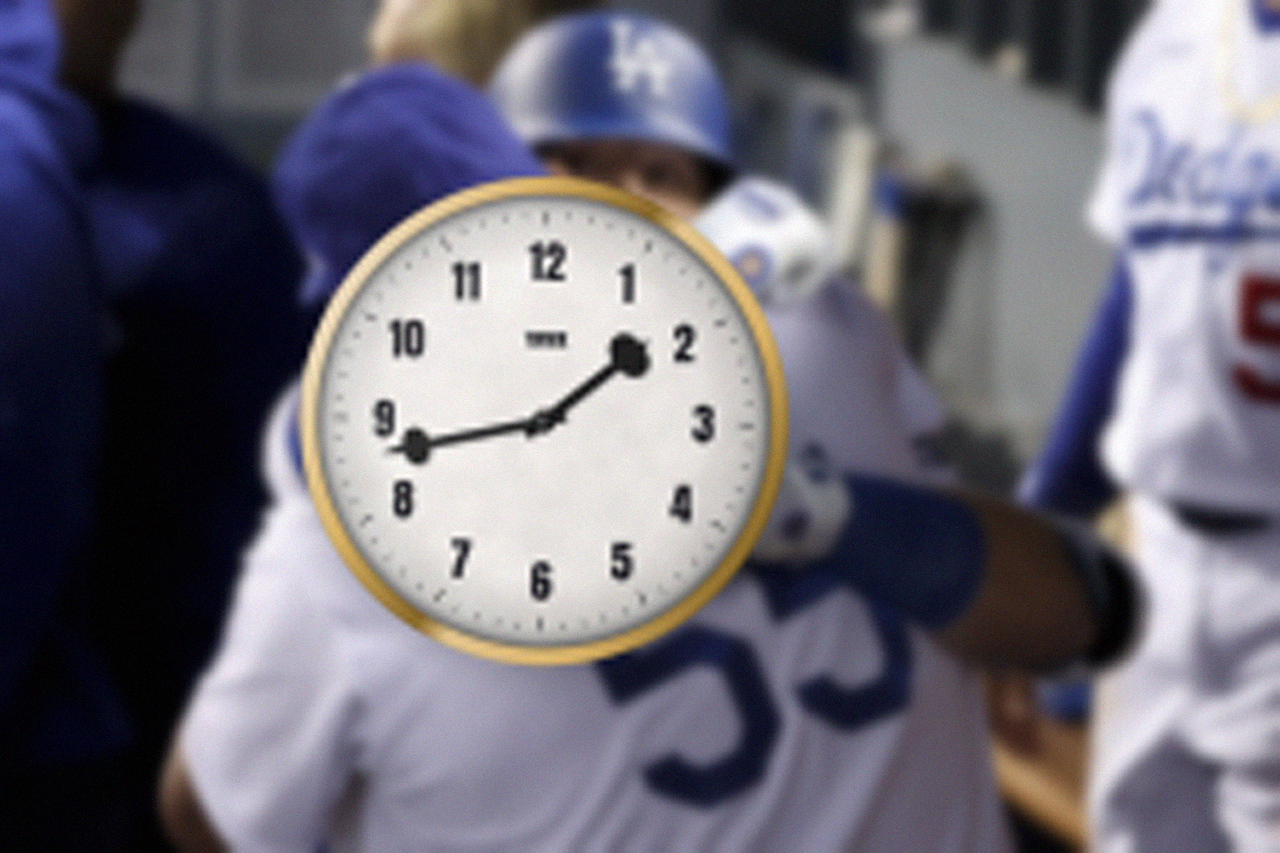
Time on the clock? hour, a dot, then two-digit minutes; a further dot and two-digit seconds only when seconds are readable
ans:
1.43
